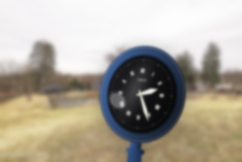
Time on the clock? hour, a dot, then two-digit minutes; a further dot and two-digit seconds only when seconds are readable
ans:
2.26
